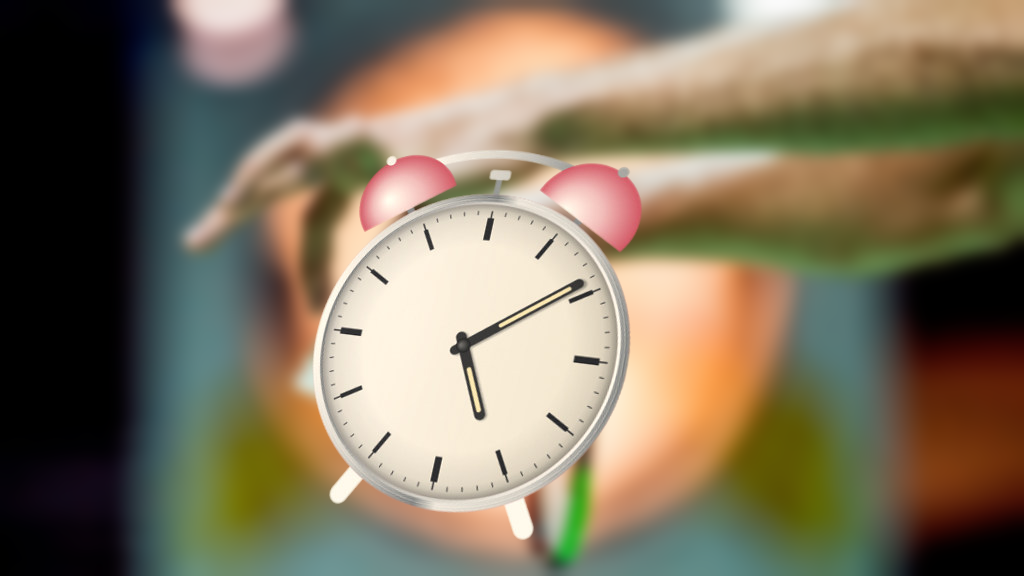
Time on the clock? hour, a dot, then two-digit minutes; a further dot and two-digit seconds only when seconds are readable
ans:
5.09
